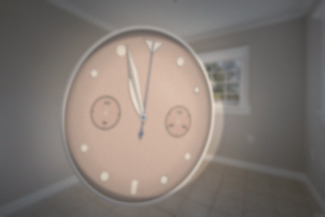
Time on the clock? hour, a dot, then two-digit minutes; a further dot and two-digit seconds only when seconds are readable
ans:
10.56
